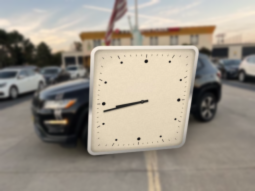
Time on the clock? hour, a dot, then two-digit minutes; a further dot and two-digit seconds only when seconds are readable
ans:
8.43
